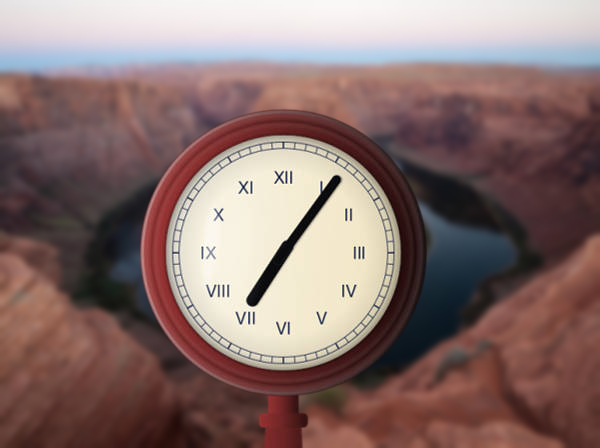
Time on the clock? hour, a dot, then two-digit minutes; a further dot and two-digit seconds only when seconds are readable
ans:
7.06
